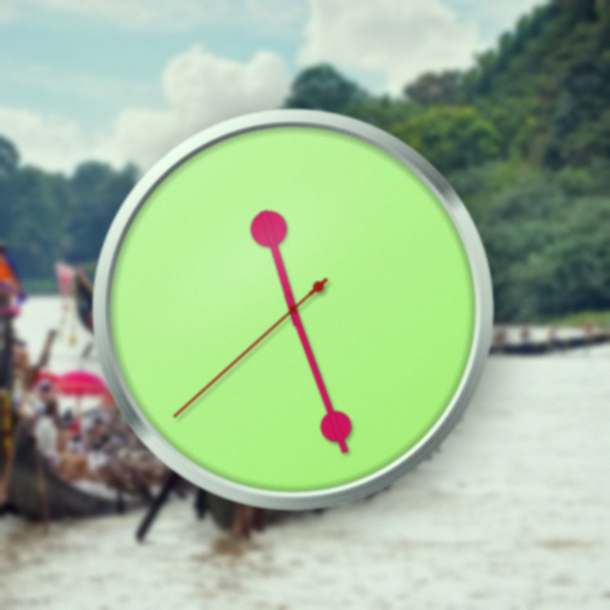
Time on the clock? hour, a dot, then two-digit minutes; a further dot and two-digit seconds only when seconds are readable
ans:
11.26.38
